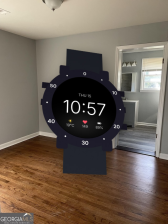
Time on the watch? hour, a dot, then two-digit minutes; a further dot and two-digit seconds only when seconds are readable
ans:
10.57
